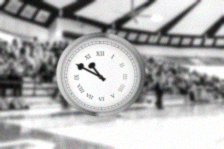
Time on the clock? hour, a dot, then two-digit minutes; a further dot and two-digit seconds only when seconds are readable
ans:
10.50
